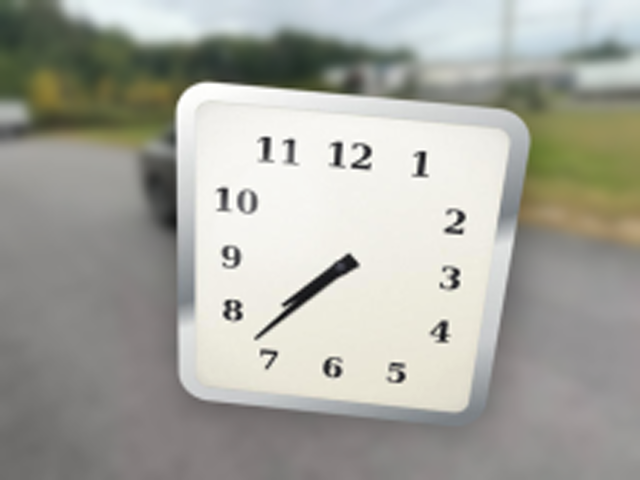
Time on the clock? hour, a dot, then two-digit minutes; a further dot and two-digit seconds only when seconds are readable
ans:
7.37
